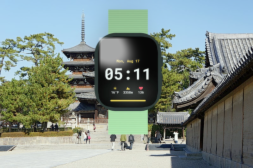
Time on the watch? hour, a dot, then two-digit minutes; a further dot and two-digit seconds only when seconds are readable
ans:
5.11
